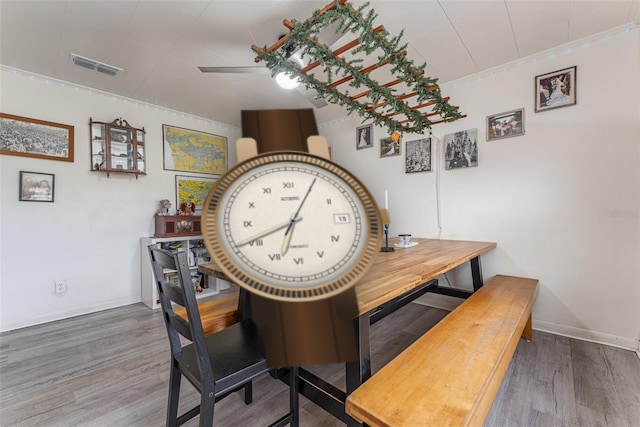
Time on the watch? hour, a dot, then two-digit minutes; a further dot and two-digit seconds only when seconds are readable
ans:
6.41.05
